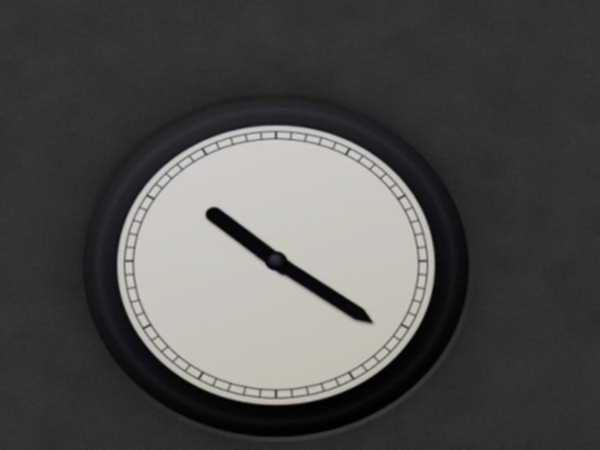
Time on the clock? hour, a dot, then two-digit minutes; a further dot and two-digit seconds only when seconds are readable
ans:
10.21
